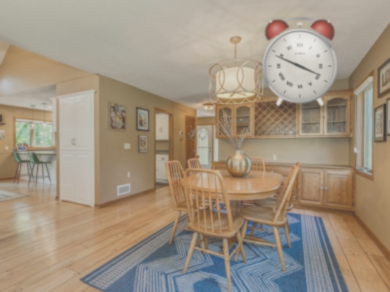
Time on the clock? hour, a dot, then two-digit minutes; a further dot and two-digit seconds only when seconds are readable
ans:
3.49
